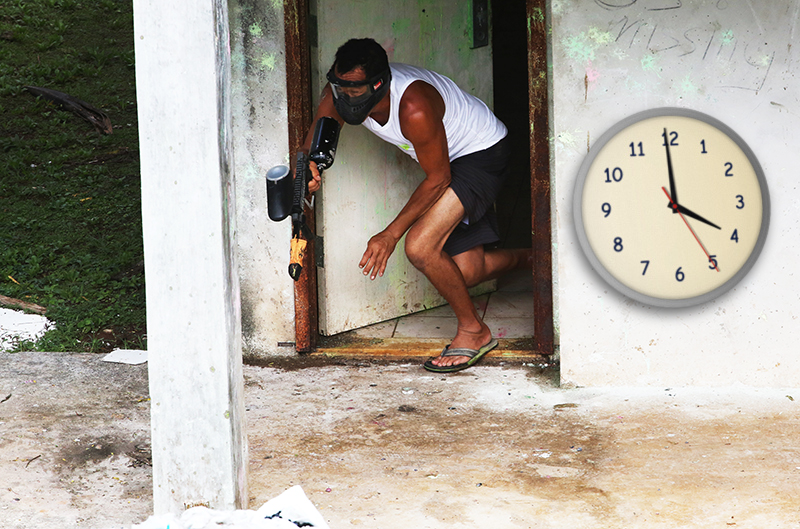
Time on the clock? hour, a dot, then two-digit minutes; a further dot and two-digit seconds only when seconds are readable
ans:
3.59.25
